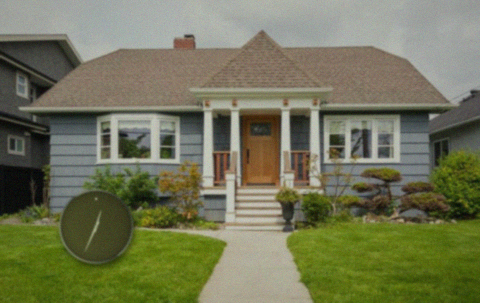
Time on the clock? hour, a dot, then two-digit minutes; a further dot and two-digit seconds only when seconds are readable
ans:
12.34
